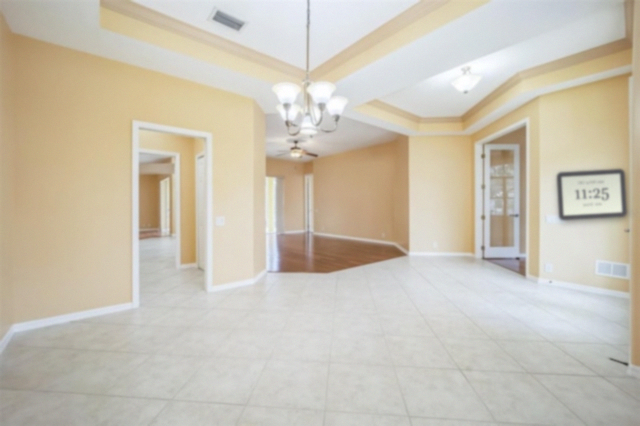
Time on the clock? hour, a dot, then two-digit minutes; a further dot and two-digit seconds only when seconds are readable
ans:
11.25
